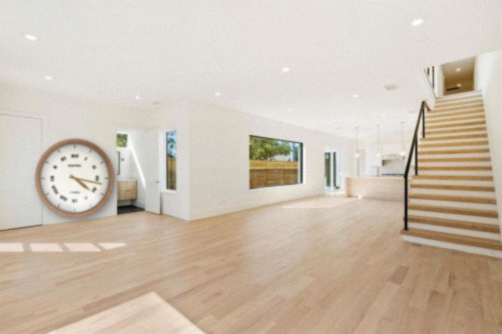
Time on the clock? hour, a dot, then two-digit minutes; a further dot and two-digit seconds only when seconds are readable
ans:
4.17
